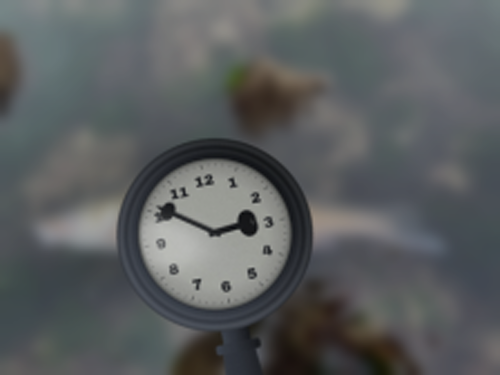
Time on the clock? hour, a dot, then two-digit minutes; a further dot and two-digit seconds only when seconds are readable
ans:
2.51
